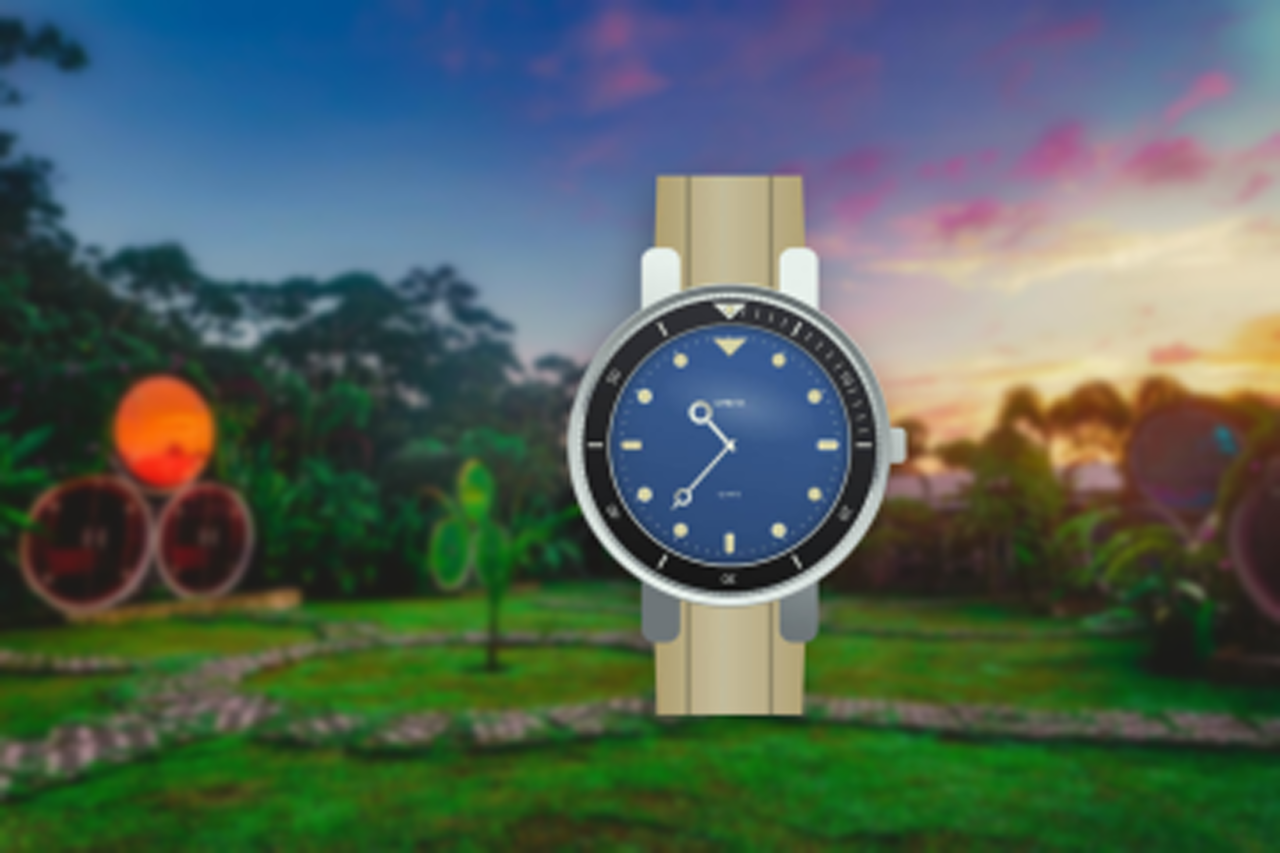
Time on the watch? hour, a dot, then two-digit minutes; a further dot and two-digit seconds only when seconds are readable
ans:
10.37
